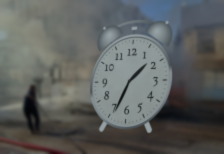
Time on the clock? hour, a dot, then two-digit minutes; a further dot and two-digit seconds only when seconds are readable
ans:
1.34
